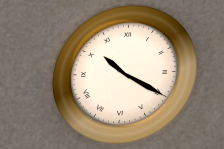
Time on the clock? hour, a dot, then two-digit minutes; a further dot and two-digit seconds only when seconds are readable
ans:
10.20
